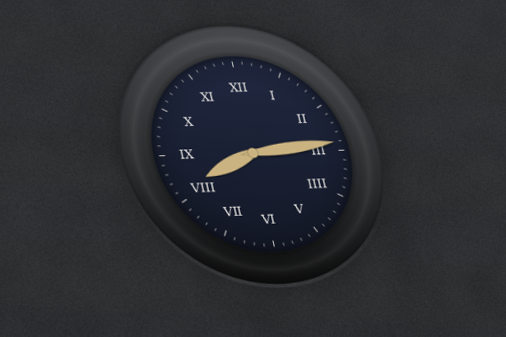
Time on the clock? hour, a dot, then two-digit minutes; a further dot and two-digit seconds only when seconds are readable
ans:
8.14
